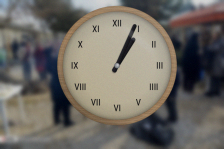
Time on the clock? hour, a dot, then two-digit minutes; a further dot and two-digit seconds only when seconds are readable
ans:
1.04
